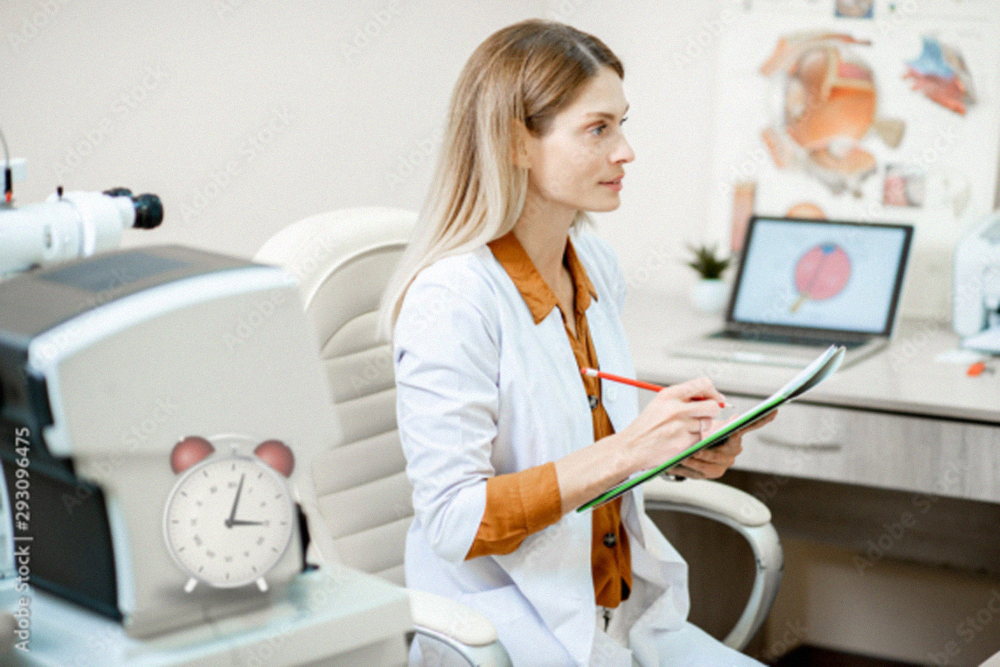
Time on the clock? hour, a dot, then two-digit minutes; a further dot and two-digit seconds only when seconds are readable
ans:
3.02
